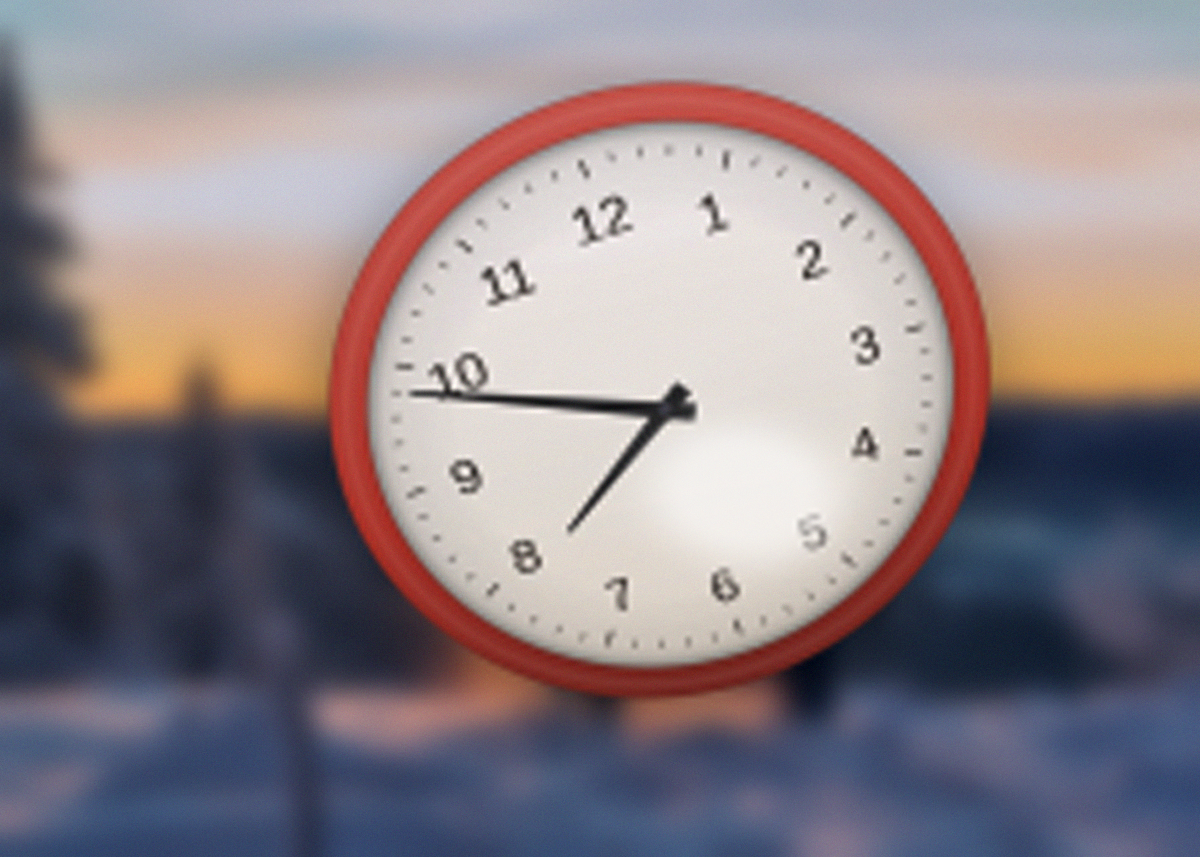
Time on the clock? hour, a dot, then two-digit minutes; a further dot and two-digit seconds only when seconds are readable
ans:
7.49
